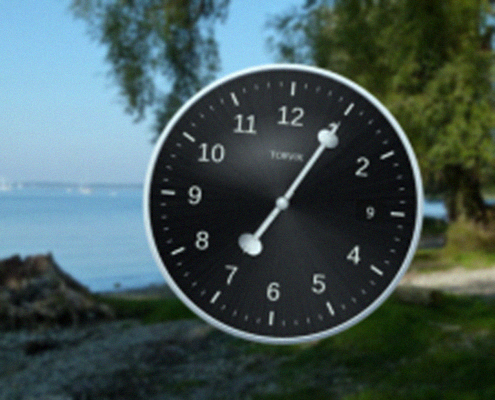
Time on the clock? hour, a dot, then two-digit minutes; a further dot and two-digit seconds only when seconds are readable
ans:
7.05
